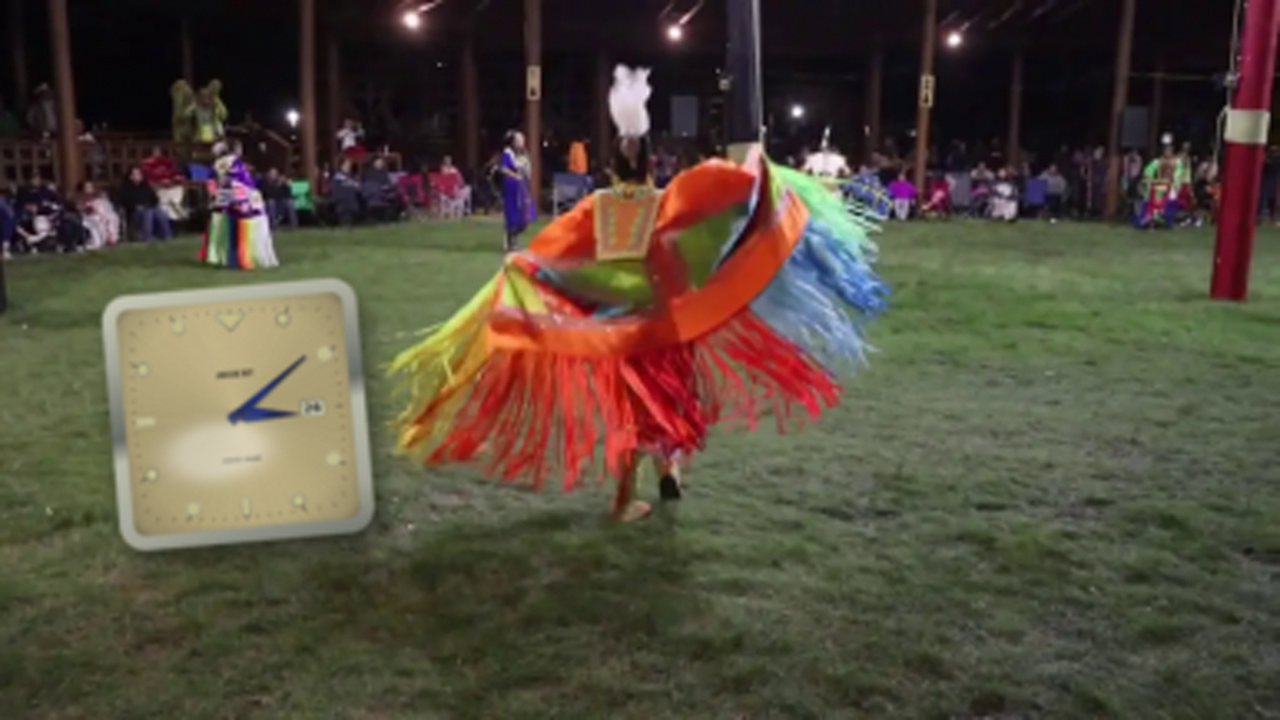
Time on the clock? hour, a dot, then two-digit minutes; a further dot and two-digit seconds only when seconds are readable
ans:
3.09
